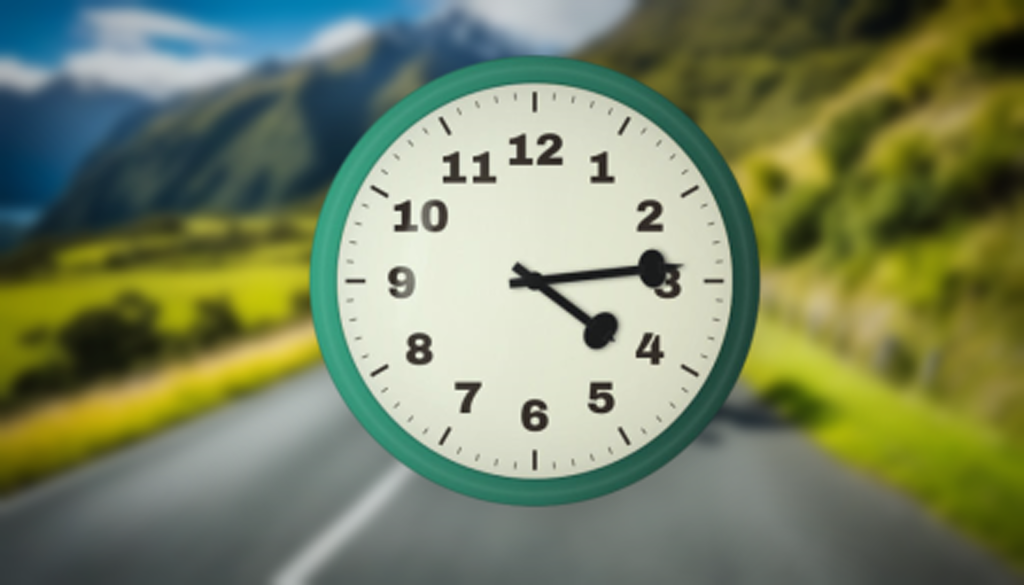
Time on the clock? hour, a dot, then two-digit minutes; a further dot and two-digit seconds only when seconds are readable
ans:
4.14
